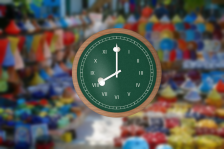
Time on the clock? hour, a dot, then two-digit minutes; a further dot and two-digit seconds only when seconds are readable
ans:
8.00
